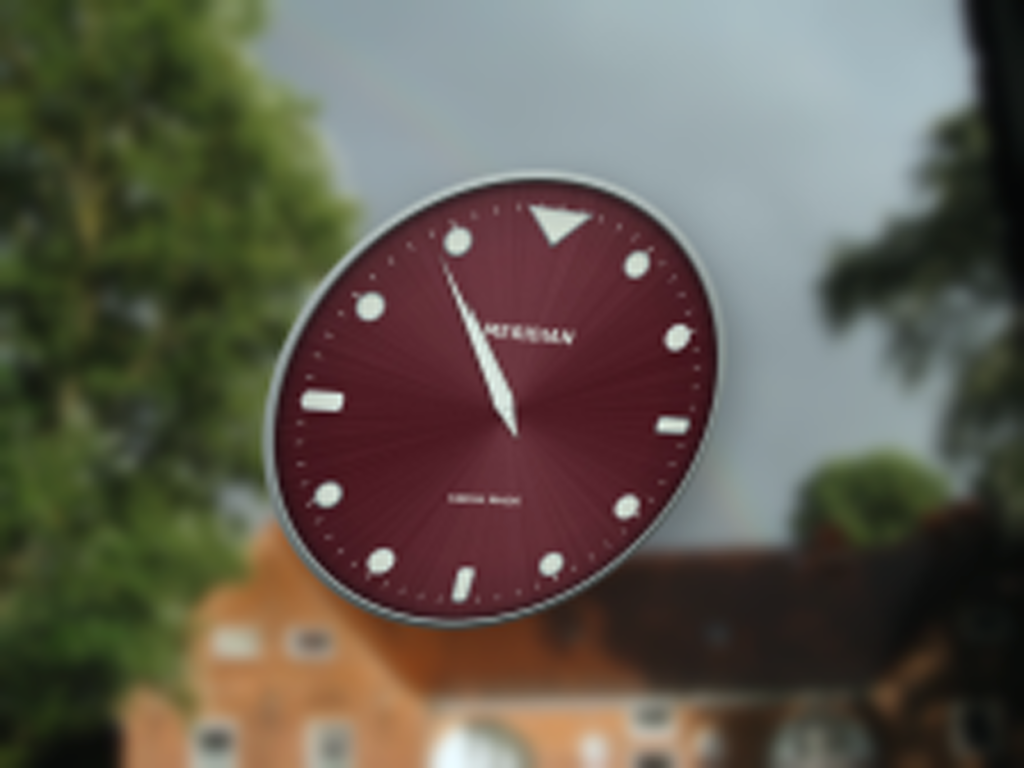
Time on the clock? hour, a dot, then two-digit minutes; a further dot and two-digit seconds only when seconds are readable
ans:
10.54
